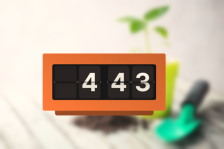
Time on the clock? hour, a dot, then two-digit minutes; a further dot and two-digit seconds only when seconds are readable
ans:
4.43
